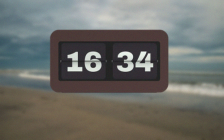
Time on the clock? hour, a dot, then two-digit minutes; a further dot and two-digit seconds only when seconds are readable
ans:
16.34
